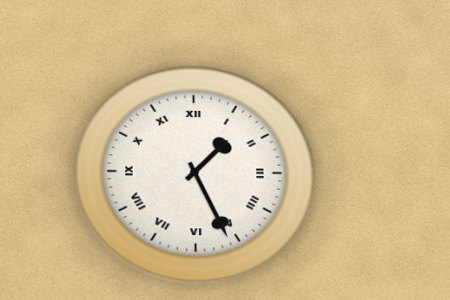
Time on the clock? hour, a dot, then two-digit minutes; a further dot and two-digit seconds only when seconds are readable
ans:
1.26
